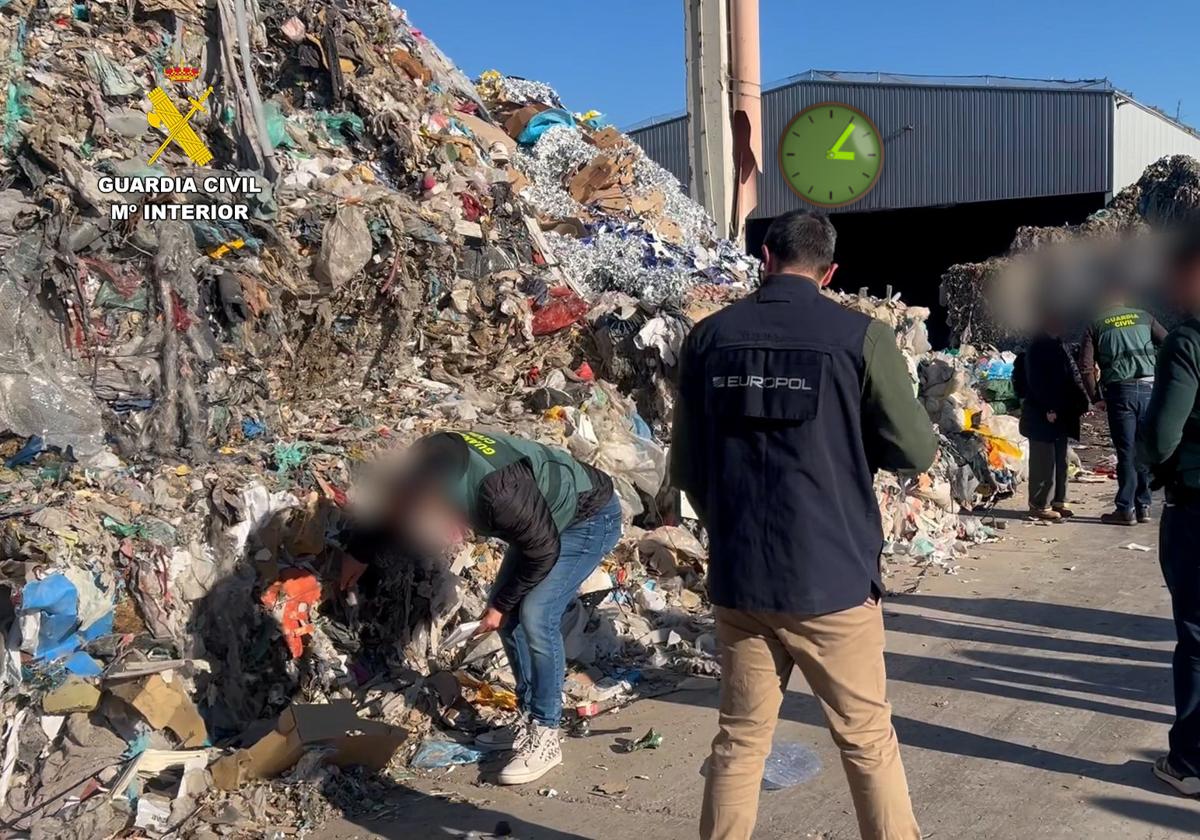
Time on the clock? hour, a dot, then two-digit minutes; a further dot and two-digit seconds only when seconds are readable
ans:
3.06
